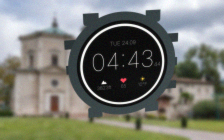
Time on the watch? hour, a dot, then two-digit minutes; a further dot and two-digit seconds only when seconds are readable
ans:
4.43
